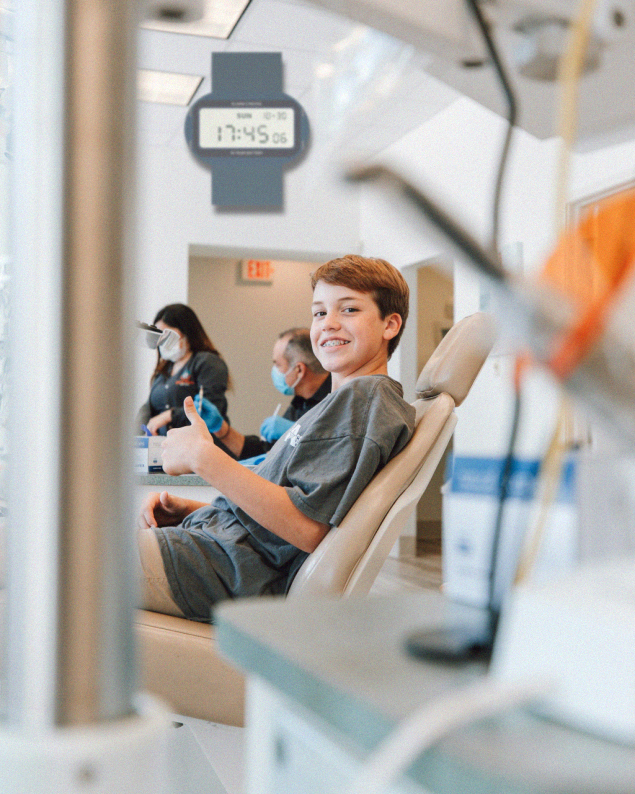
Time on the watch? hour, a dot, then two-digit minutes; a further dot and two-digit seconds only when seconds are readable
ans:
17.45
